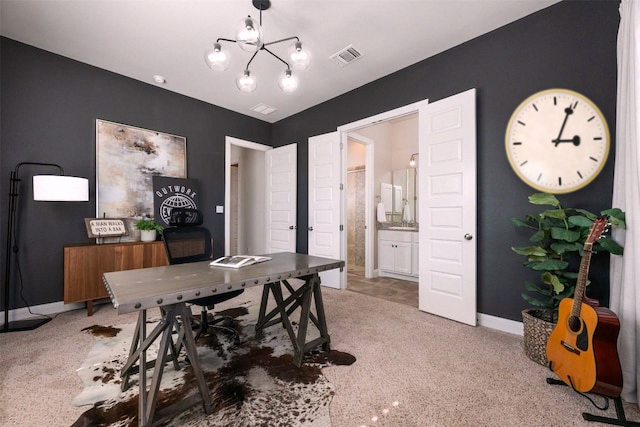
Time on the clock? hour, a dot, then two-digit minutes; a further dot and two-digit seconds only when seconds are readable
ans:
3.04
